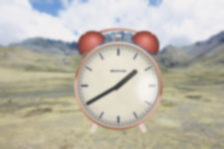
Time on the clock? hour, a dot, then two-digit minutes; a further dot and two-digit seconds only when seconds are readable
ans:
1.40
